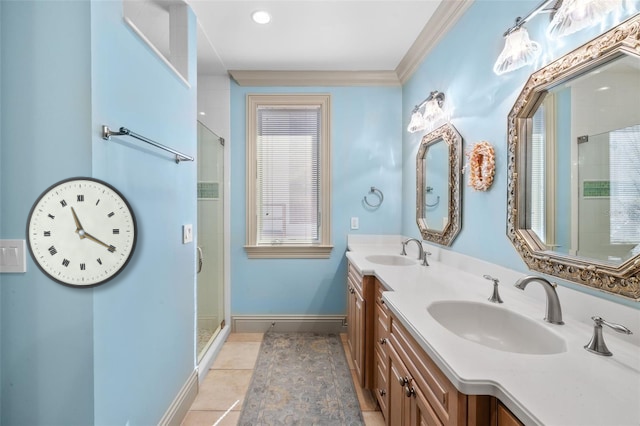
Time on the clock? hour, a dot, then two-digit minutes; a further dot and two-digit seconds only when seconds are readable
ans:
11.20
